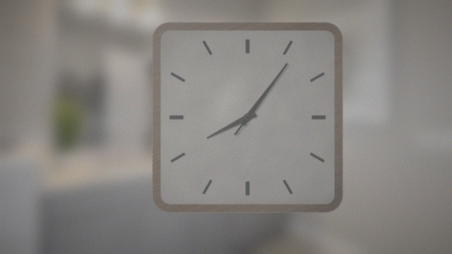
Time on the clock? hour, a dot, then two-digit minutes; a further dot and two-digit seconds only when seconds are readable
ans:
8.06.06
